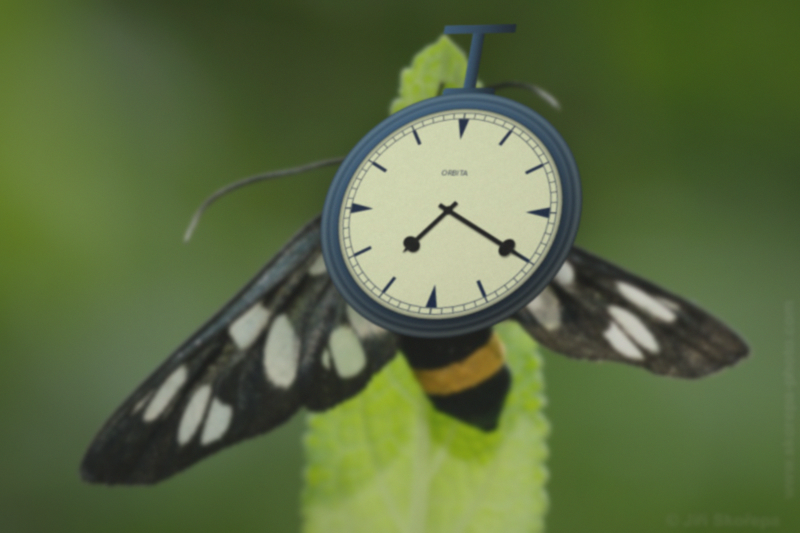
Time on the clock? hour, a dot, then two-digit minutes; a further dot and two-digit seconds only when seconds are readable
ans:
7.20
